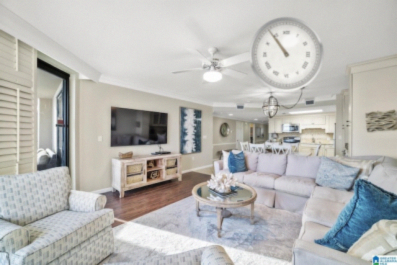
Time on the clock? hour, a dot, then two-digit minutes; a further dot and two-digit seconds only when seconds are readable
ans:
10.54
